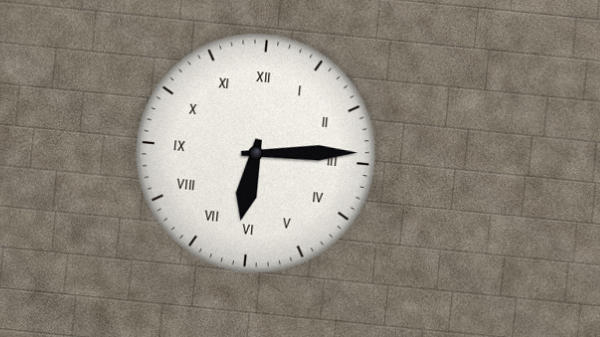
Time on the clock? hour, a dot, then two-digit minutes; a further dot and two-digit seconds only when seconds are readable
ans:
6.14
